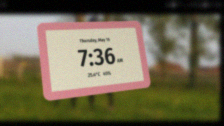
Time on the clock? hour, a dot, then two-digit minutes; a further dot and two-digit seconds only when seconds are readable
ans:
7.36
